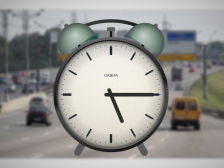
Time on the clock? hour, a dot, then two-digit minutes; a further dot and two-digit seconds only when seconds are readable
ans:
5.15
